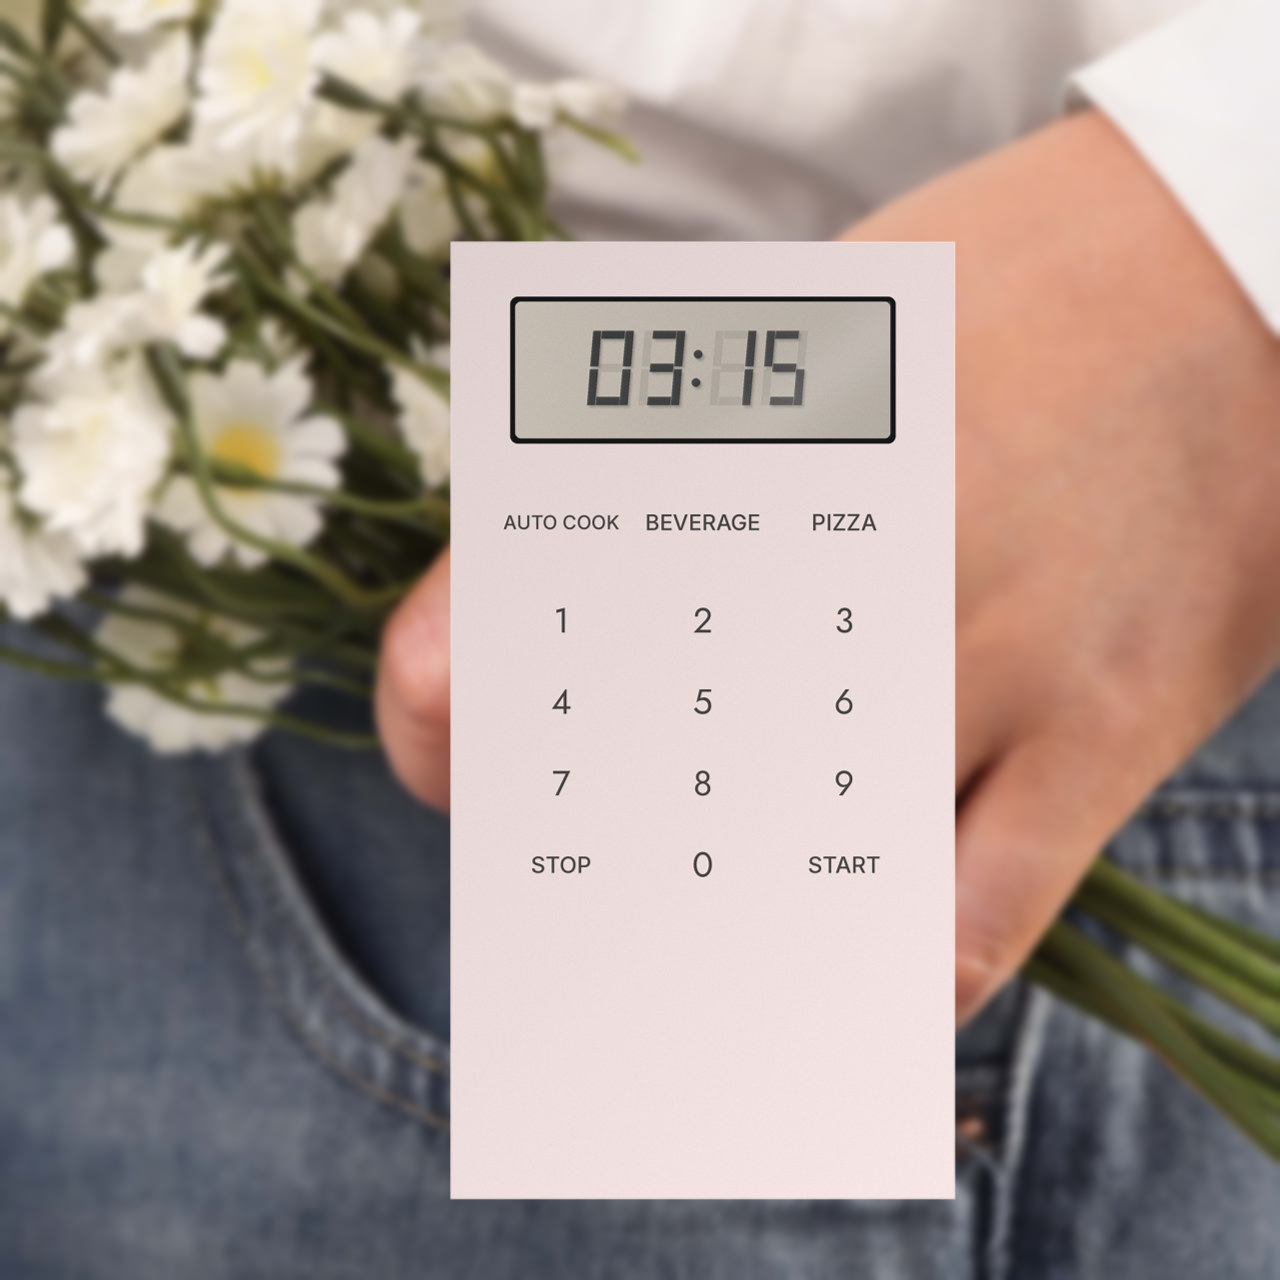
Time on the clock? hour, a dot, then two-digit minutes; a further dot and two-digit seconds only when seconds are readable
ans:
3.15
